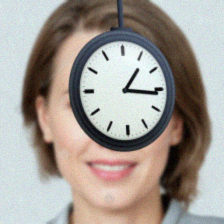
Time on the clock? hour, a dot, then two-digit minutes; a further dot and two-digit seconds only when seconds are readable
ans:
1.16
